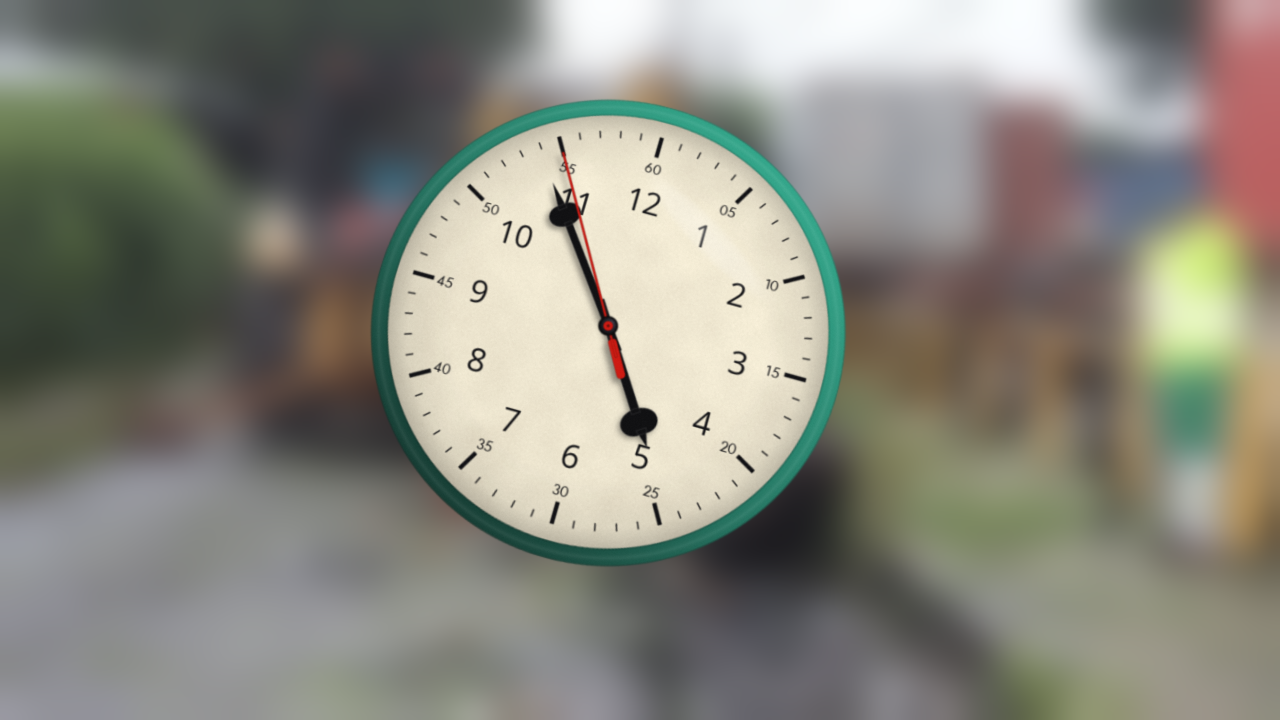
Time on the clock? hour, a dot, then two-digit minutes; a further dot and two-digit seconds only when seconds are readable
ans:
4.53.55
